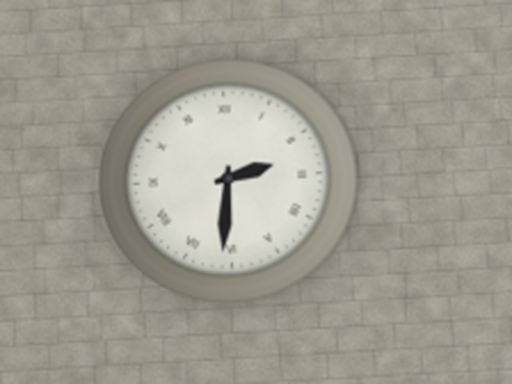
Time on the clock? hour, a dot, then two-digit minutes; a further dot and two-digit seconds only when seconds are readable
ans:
2.31
